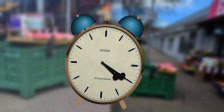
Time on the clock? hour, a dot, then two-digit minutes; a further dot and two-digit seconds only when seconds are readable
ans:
4.20
